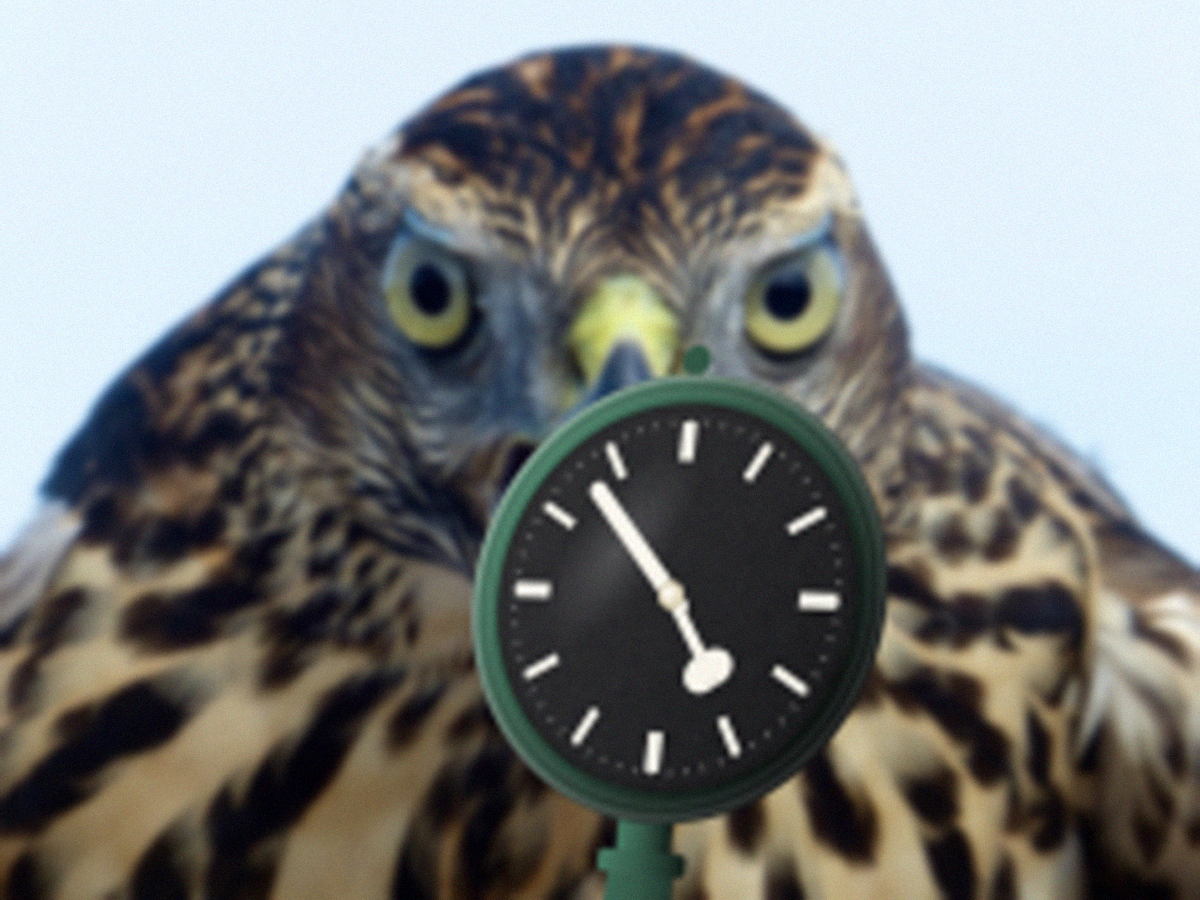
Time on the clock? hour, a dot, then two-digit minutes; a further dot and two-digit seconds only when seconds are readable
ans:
4.53
